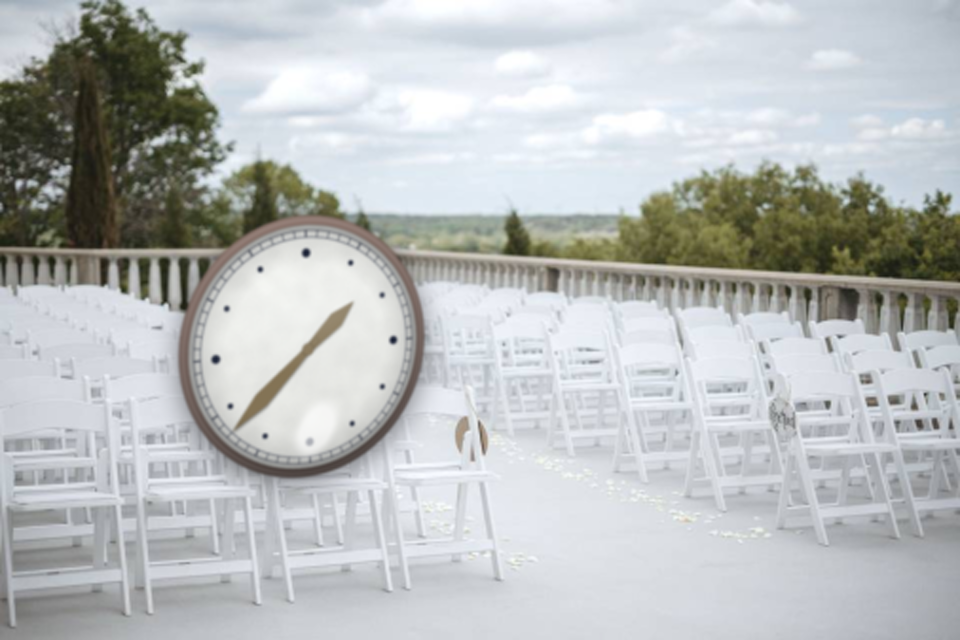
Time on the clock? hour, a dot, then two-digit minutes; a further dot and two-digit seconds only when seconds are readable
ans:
1.38
